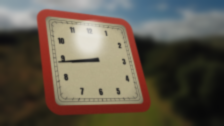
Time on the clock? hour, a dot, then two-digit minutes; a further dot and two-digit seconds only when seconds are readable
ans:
8.44
